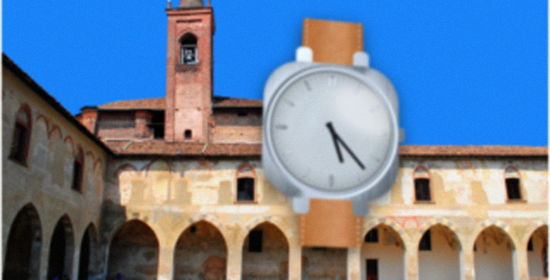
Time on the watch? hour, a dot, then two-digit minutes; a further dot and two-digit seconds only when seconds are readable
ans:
5.23
